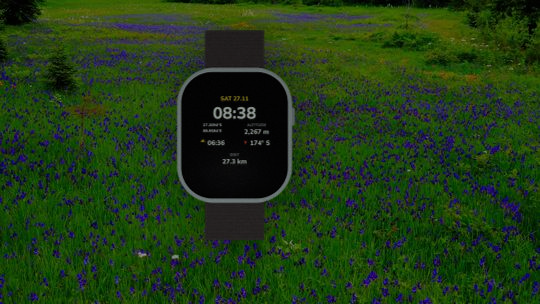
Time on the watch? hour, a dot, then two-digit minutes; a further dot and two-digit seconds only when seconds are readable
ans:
8.38
